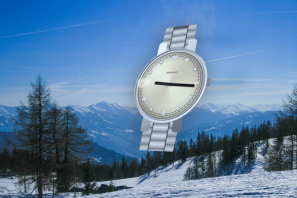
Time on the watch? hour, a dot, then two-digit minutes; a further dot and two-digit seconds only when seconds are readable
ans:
9.16
